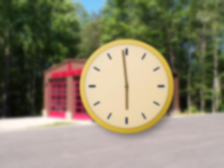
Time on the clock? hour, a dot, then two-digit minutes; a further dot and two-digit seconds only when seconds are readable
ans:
5.59
